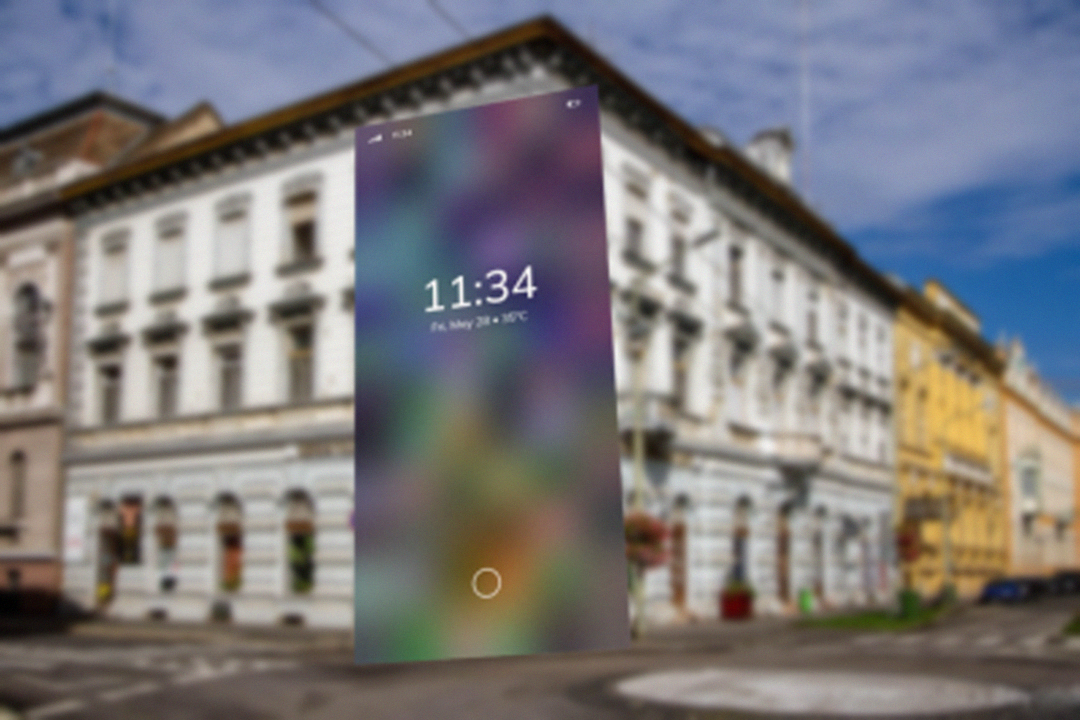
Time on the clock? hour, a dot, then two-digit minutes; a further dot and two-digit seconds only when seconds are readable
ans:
11.34
